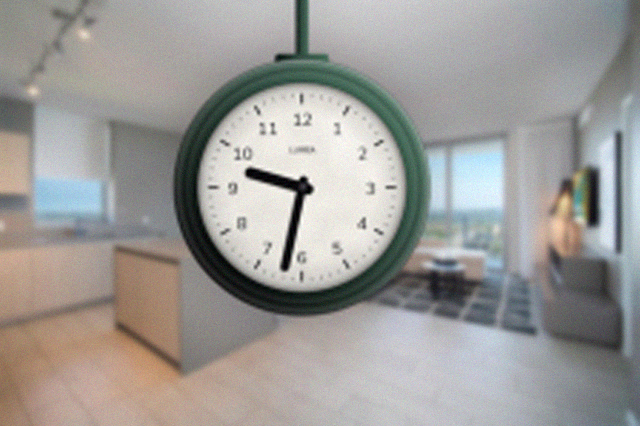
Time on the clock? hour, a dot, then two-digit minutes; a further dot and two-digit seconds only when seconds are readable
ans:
9.32
